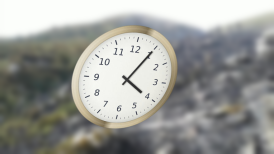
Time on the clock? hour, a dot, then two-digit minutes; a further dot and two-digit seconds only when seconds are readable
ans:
4.05
